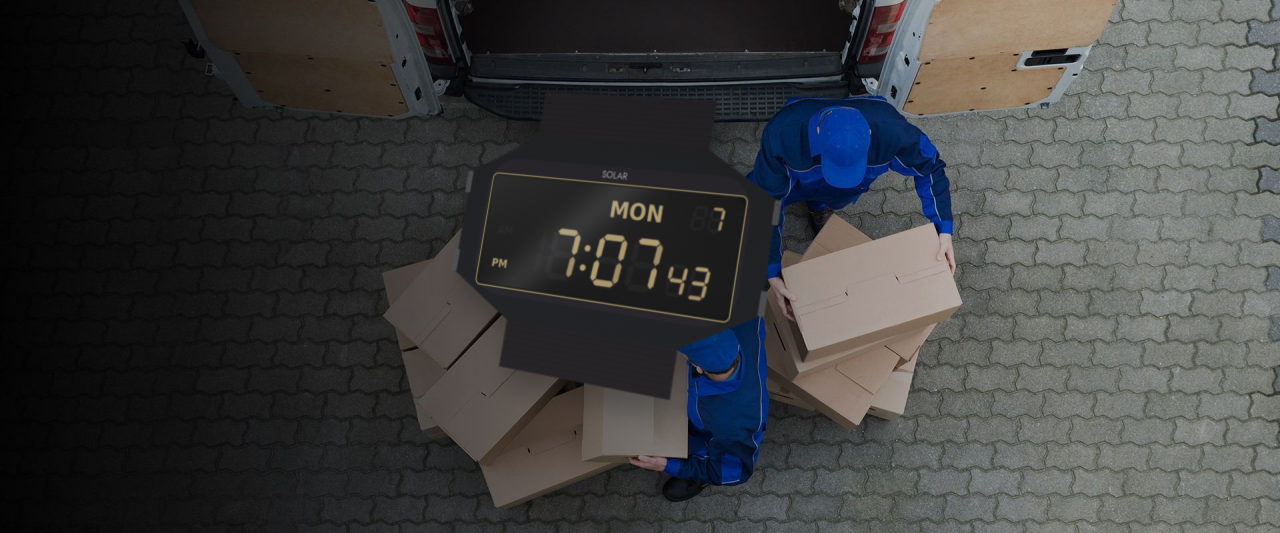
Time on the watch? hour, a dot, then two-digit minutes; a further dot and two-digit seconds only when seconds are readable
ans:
7.07.43
